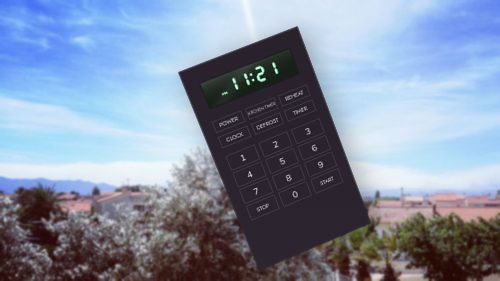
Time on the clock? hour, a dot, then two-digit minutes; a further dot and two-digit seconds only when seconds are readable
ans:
11.21
